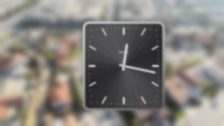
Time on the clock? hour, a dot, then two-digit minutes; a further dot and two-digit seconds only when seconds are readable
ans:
12.17
